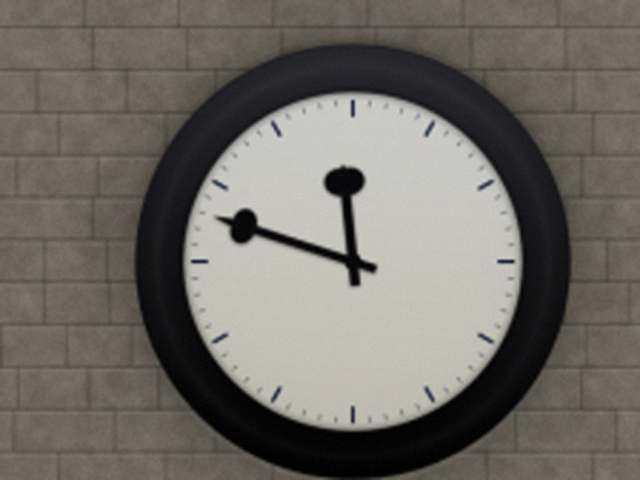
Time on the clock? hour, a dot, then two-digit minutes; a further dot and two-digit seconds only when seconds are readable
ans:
11.48
